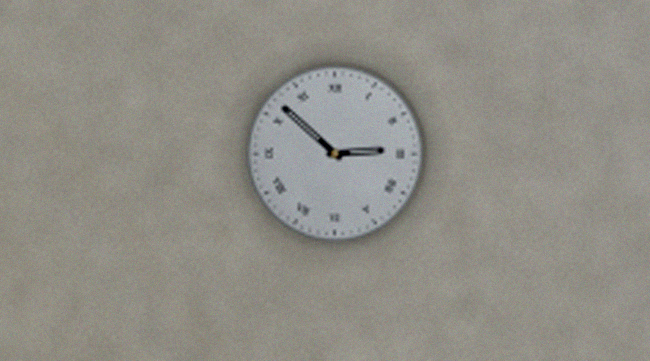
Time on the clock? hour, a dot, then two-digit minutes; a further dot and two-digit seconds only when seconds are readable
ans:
2.52
